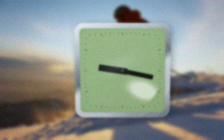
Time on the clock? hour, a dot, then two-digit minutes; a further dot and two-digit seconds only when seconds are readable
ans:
9.17
